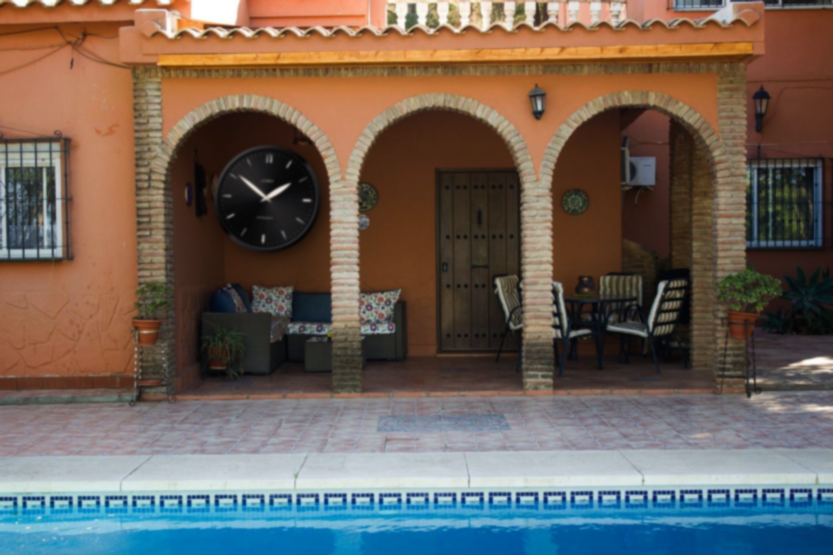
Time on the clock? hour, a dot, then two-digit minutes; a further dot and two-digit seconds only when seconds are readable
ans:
1.51
